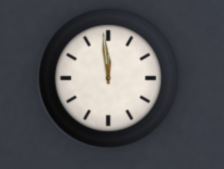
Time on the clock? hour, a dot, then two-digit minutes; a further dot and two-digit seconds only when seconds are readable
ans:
11.59
